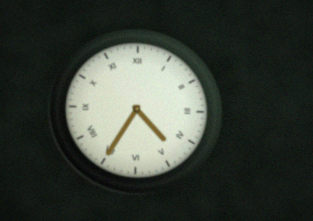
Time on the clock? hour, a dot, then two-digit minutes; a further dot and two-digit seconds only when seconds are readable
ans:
4.35
